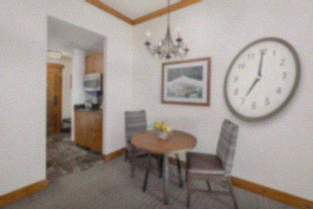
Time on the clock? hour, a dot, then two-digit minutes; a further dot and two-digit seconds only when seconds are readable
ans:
7.00
